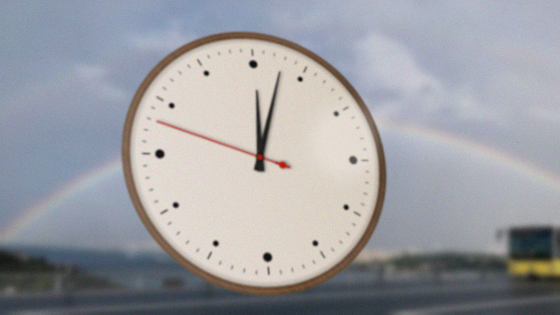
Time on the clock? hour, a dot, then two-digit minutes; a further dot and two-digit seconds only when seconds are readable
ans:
12.02.48
